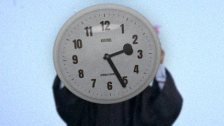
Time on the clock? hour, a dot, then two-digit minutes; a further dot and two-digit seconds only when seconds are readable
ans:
2.26
